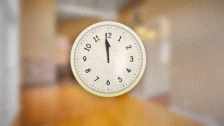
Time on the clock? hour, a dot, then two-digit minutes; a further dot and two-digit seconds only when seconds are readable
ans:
11.59
